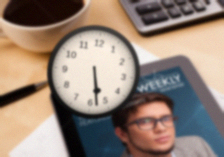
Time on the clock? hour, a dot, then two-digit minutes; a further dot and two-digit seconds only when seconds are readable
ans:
5.28
